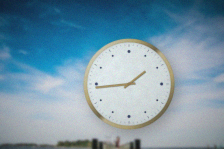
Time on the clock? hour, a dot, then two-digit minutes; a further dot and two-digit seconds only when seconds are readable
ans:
1.44
